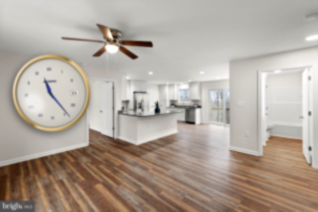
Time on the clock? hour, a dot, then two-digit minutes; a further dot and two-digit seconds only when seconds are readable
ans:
11.24
